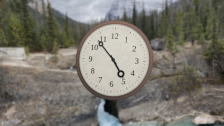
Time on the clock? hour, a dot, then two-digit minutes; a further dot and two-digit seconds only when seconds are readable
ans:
4.53
